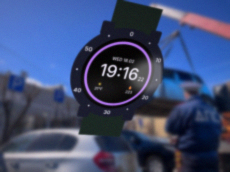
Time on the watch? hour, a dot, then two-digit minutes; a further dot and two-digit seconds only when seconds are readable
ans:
19.16
